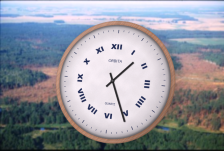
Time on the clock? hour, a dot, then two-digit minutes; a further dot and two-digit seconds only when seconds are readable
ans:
1.26
